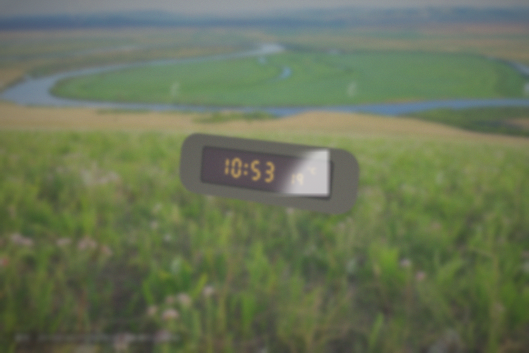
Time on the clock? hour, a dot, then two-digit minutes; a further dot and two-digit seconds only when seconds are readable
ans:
10.53
